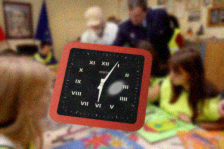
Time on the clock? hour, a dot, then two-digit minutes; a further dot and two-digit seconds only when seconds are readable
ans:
6.04
